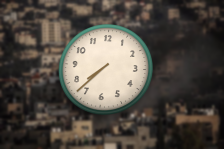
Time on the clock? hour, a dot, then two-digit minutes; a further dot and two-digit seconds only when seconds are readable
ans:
7.37
